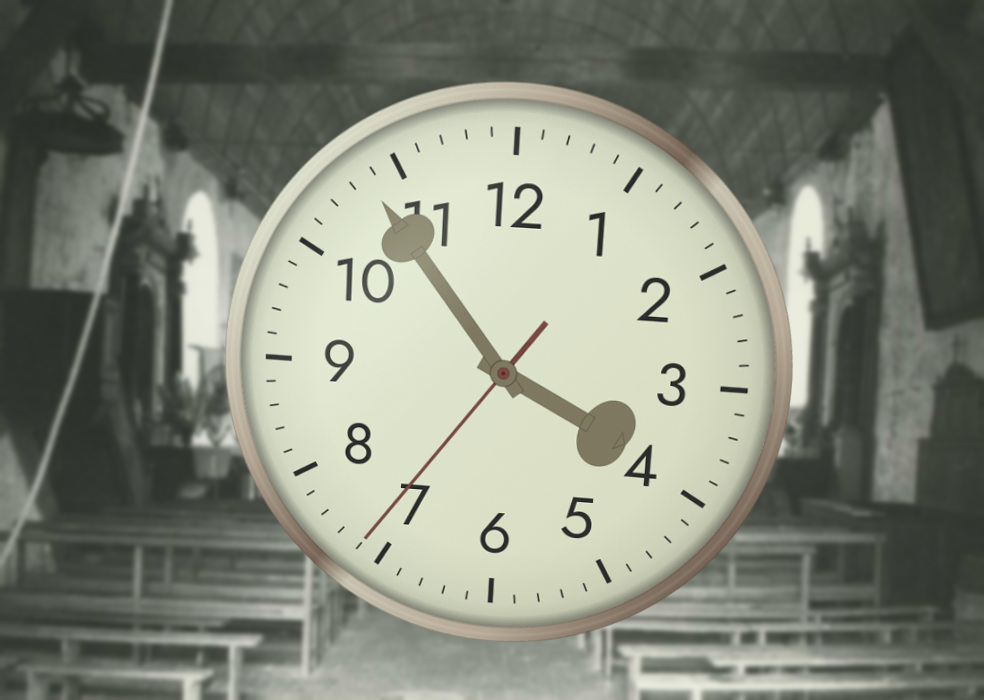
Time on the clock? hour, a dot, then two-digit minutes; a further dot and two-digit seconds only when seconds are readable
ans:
3.53.36
